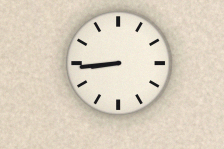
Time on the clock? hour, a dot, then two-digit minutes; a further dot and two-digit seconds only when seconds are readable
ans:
8.44
